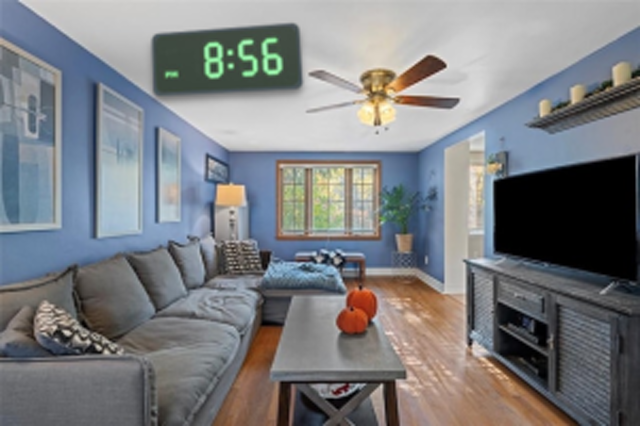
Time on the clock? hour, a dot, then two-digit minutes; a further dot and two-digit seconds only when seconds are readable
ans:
8.56
